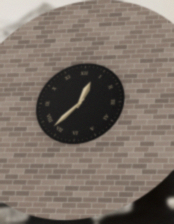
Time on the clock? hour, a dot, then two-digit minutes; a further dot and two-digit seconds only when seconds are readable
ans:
12.37
